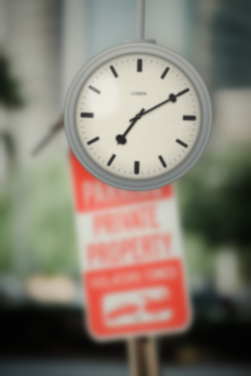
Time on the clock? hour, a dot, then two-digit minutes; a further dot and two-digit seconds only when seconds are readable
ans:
7.10
